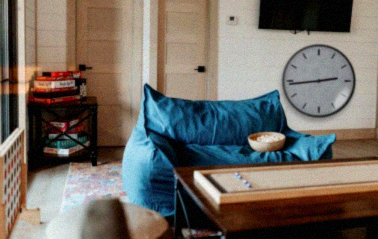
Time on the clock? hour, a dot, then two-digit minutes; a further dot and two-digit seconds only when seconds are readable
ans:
2.44
